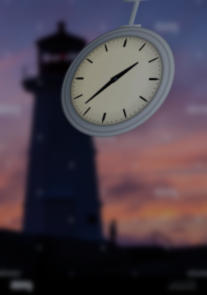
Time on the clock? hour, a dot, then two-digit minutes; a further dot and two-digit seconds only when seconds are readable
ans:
1.37
